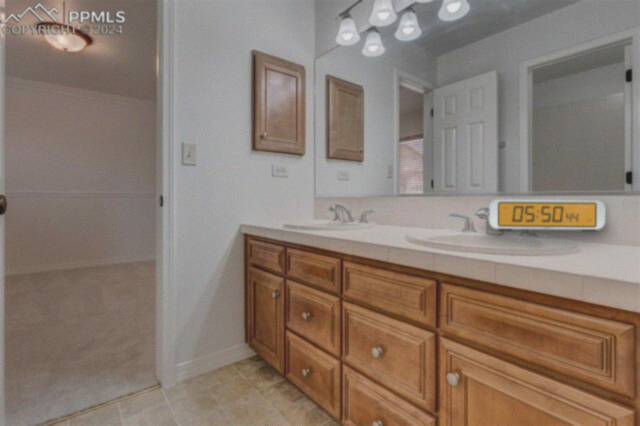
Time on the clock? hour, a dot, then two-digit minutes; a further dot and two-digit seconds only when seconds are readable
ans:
5.50
